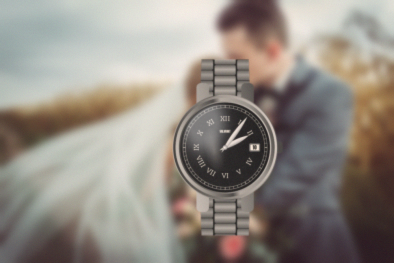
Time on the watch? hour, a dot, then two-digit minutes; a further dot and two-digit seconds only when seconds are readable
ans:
2.06
